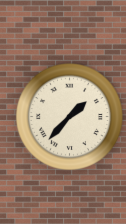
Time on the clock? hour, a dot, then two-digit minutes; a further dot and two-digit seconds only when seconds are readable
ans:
1.37
